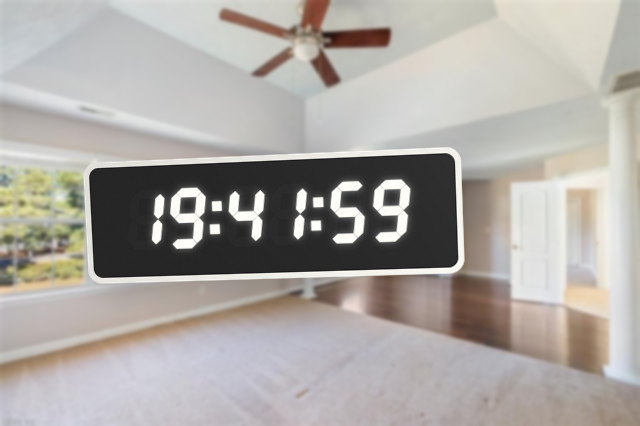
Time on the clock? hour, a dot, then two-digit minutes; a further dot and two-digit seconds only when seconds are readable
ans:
19.41.59
